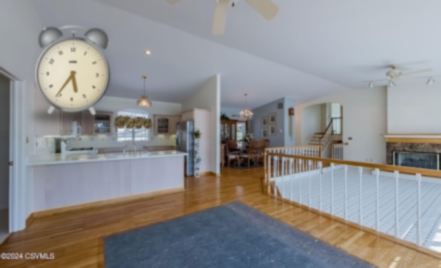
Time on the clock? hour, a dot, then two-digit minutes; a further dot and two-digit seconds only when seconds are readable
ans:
5.36
